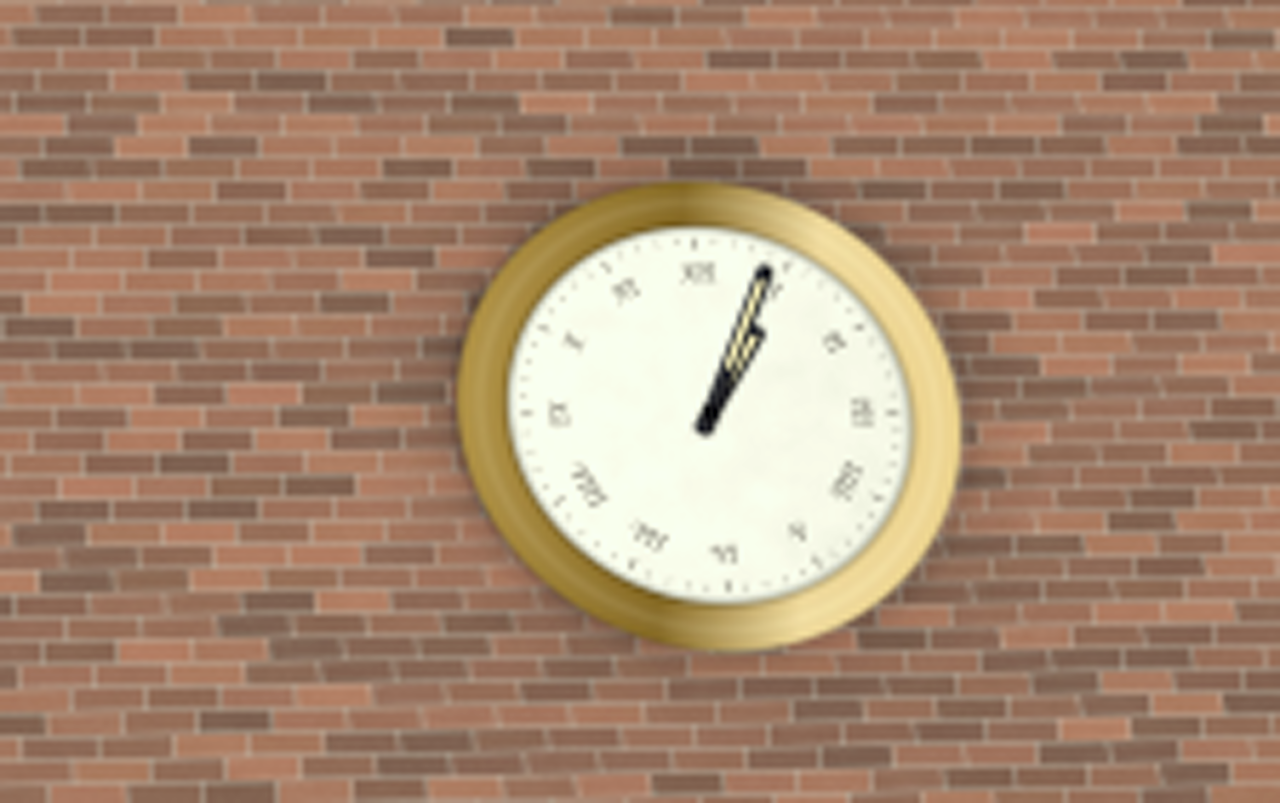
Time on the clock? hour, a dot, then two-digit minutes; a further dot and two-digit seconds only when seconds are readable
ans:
1.04
